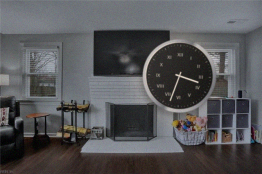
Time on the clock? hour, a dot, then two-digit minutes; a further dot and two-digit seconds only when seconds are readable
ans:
3.33
